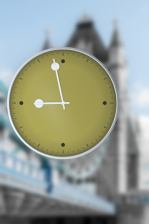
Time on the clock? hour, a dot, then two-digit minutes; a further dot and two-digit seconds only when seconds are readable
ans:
8.58
